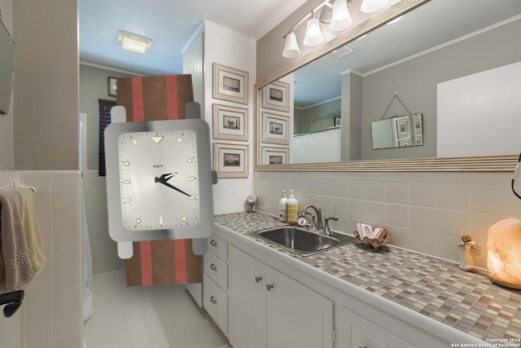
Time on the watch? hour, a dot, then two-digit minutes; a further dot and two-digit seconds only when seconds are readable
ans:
2.20
